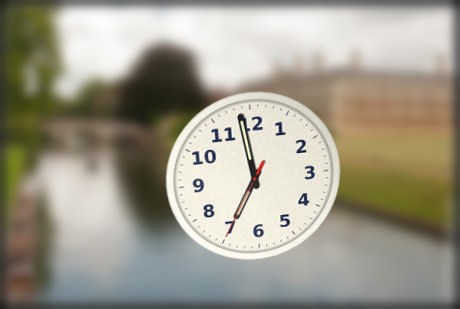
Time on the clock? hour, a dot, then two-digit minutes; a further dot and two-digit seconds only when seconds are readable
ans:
6.58.35
